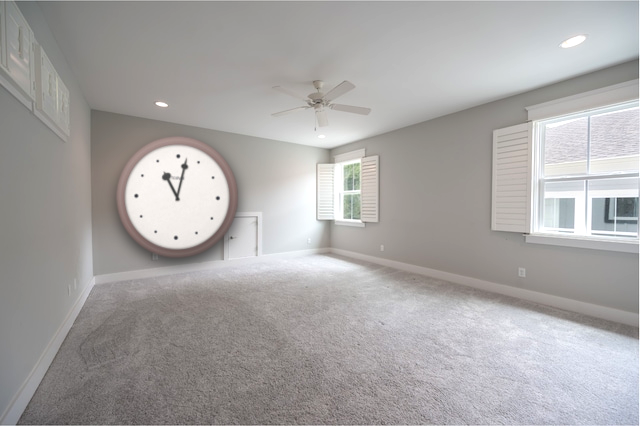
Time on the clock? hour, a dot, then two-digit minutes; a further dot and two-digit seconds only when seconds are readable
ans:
11.02
